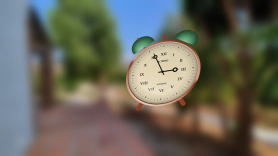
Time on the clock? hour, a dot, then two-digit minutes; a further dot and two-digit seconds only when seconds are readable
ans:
2.56
